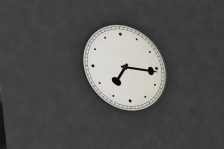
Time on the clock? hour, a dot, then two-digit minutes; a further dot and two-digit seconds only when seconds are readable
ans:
7.16
